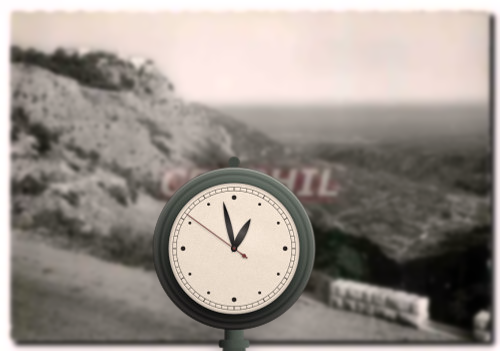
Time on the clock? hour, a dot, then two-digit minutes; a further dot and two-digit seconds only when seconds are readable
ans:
12.57.51
